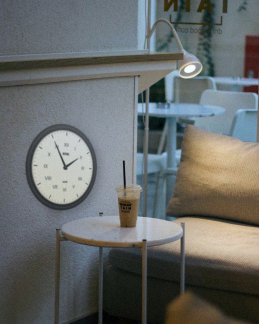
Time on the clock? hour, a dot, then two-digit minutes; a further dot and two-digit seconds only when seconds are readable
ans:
1.55
